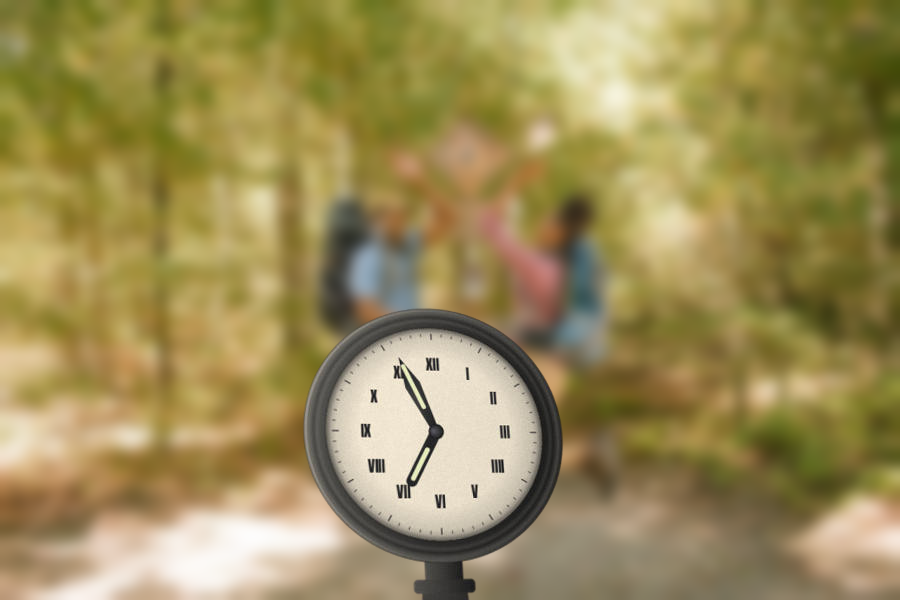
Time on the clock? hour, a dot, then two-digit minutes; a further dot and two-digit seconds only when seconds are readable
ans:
6.56
